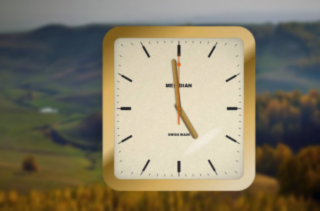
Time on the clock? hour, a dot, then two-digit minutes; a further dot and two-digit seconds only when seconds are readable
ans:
4.59.00
